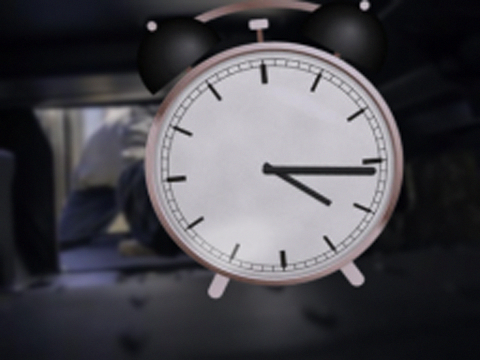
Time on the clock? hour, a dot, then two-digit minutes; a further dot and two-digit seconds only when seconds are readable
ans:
4.16
